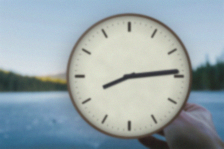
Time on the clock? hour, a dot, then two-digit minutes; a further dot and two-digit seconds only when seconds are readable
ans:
8.14
